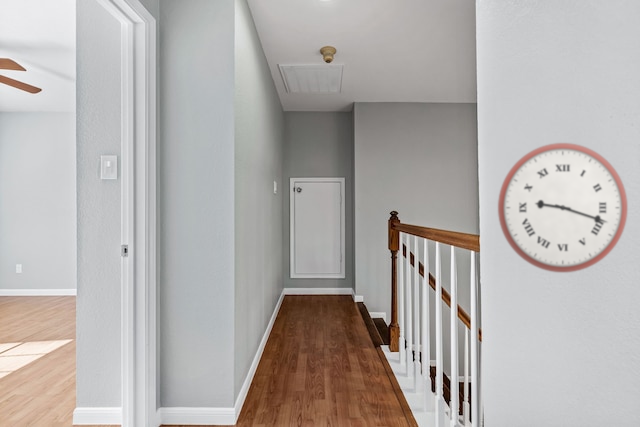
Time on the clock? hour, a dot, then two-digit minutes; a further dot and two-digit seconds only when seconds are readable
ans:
9.18
